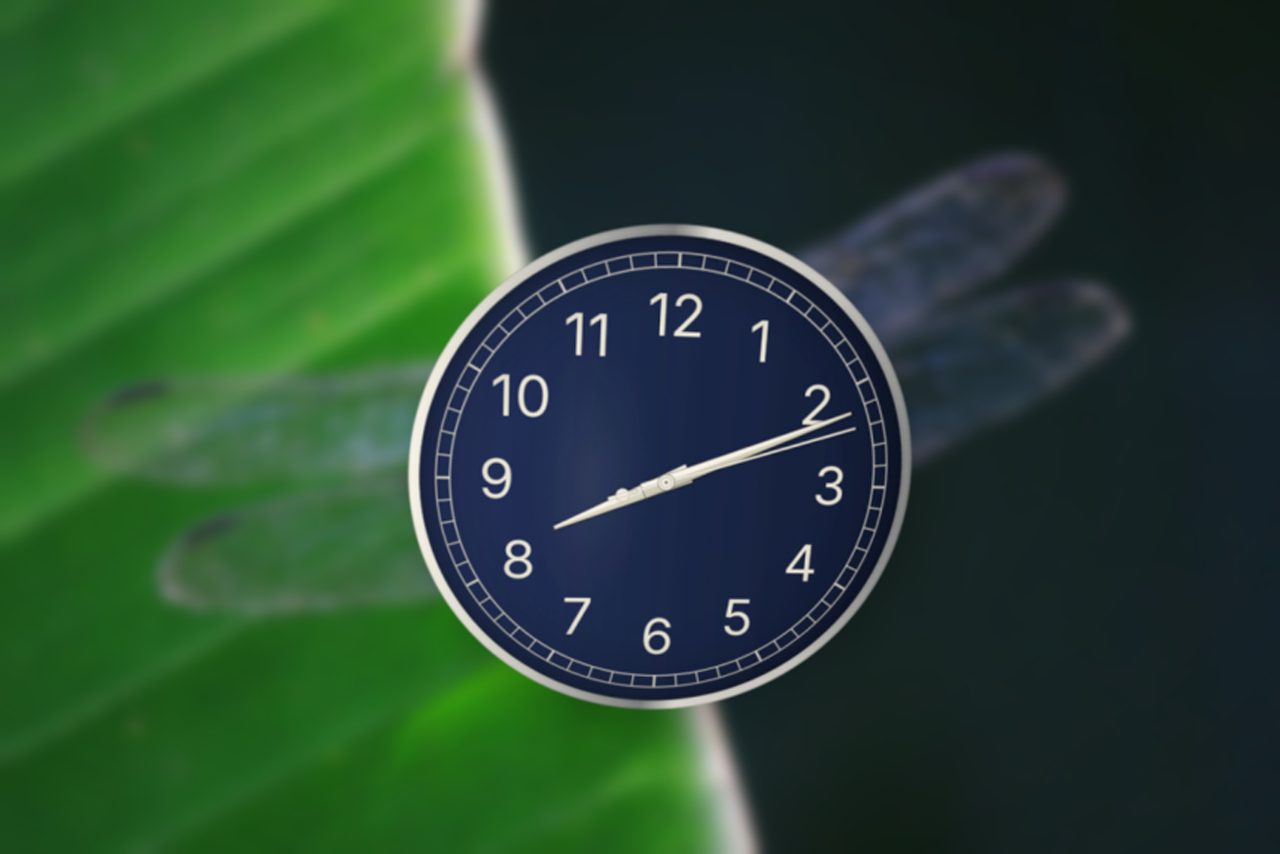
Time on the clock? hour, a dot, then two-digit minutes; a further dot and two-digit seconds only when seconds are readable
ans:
8.11.12
